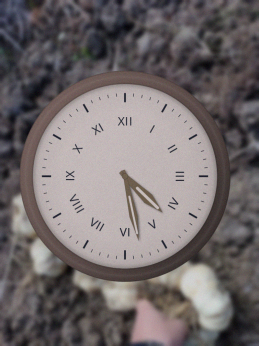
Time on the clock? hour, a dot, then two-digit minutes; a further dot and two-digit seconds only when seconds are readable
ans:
4.28
